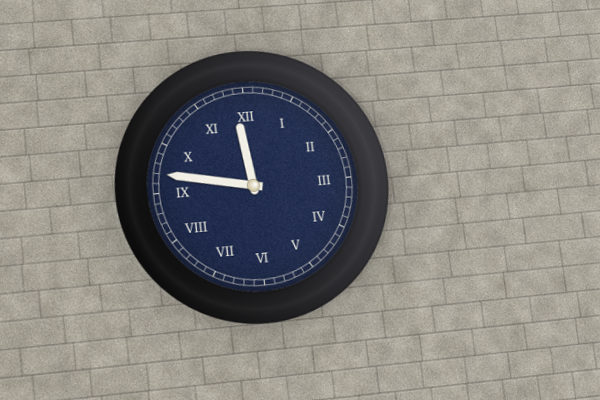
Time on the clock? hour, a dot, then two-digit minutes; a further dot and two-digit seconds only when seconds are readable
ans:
11.47
